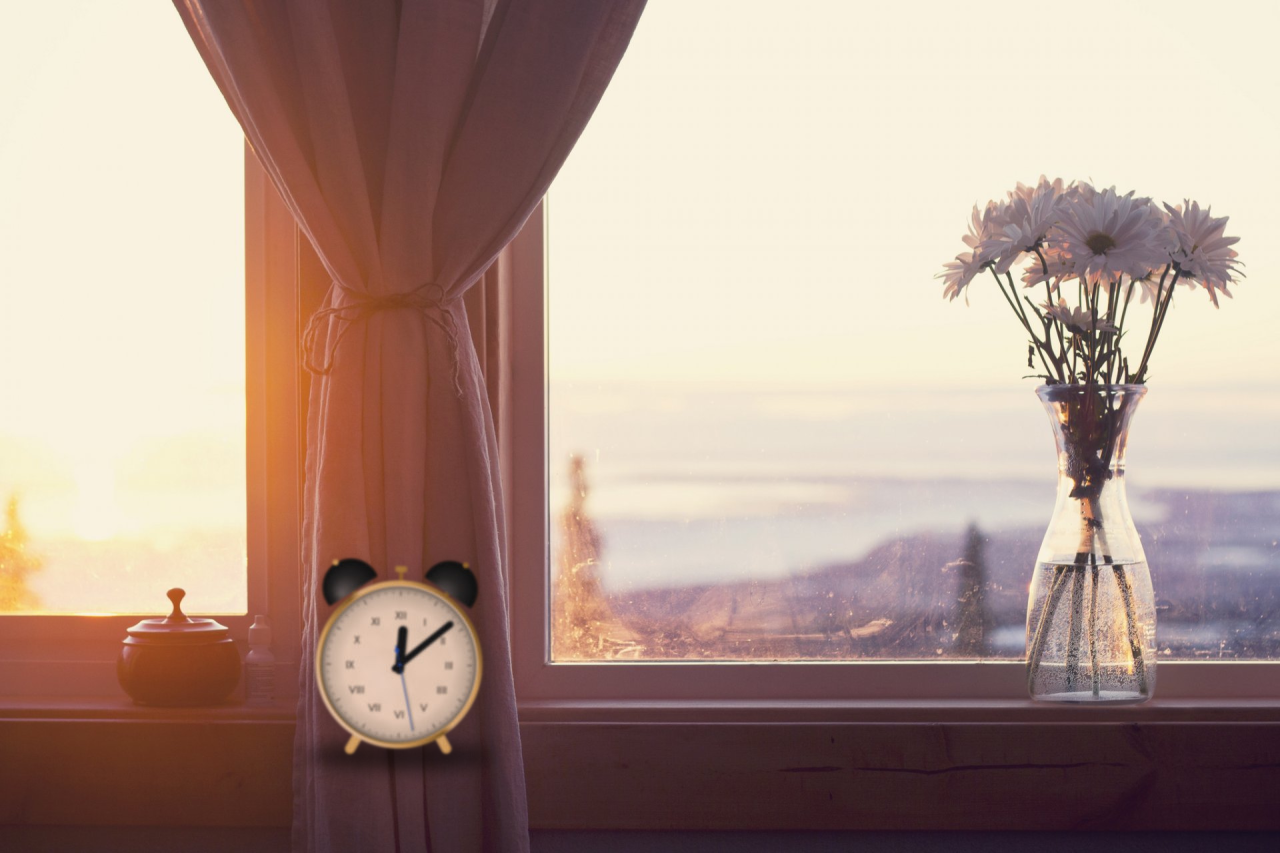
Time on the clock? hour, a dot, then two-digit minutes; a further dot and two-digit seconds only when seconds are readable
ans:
12.08.28
